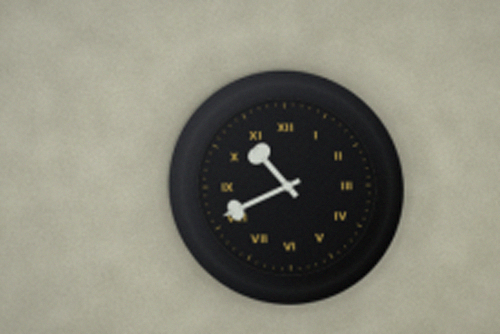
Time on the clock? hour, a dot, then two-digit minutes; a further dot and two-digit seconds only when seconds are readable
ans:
10.41
